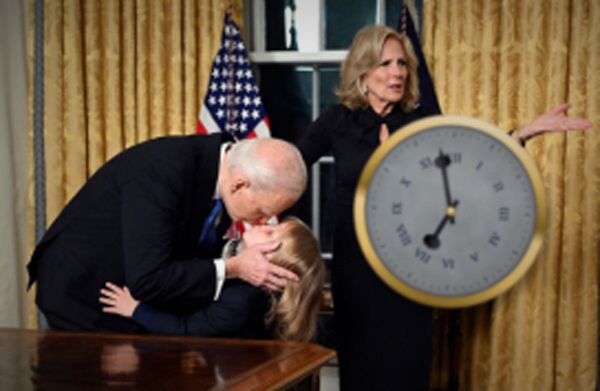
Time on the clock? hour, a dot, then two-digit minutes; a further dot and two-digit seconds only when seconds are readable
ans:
6.58
